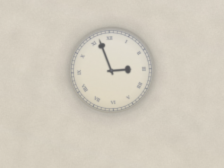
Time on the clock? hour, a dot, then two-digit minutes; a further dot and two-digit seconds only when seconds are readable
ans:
2.57
